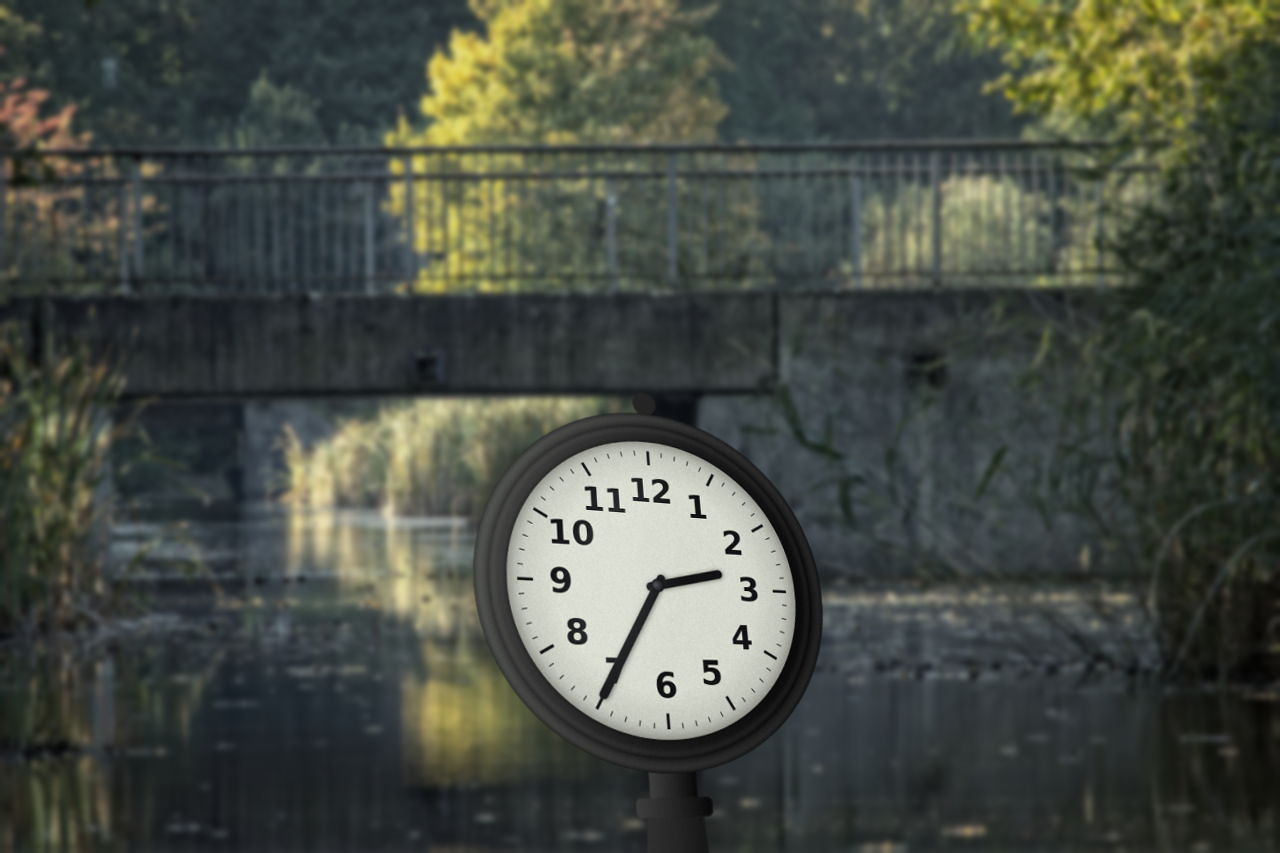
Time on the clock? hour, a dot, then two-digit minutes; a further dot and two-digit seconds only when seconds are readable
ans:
2.35
